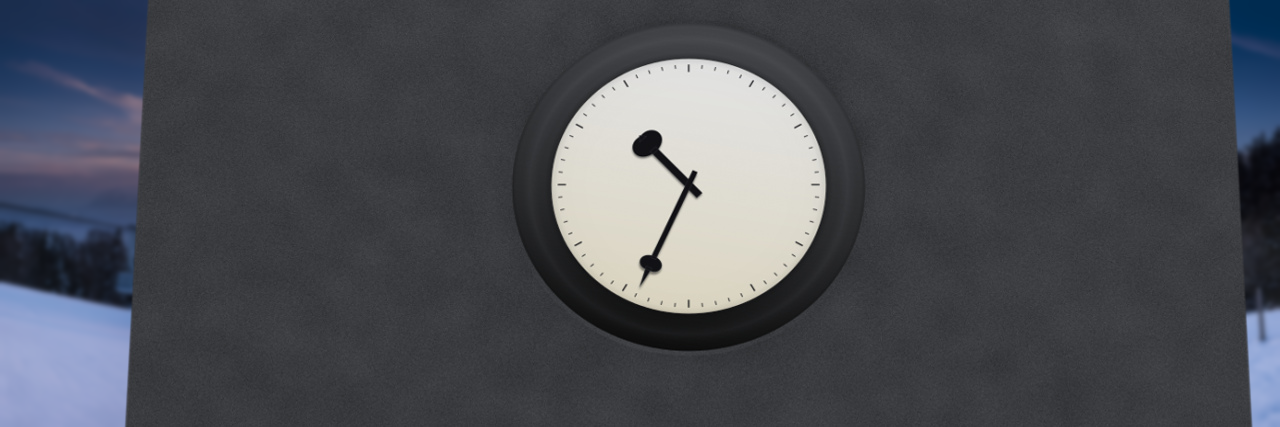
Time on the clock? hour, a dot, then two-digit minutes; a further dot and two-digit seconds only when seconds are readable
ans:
10.34
